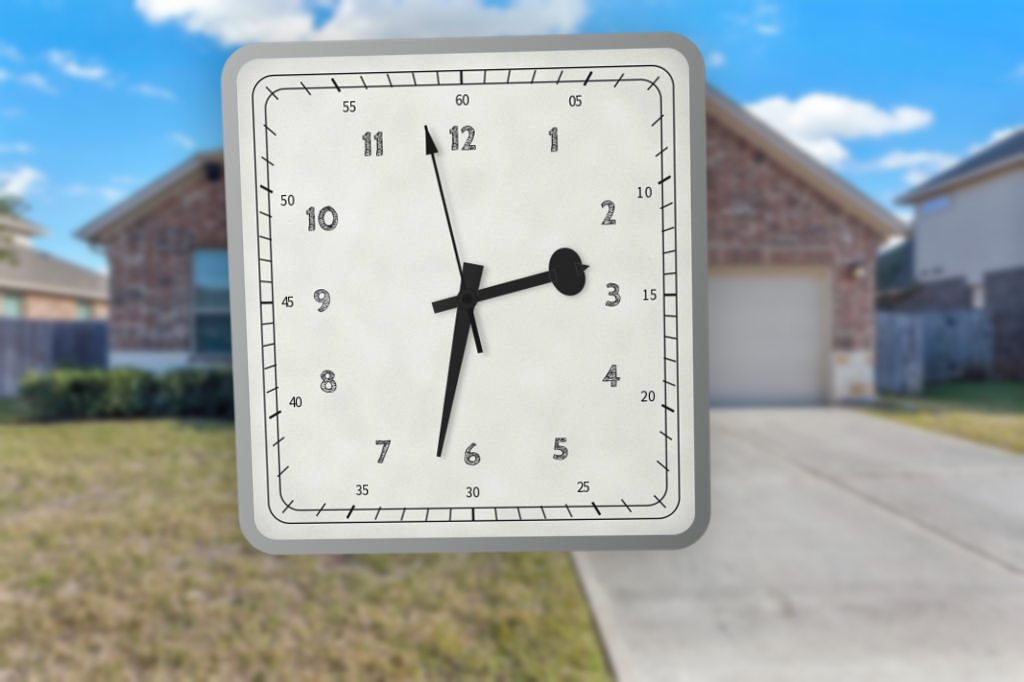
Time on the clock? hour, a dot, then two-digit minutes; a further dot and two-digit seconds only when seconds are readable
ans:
2.31.58
